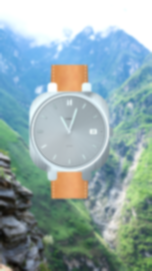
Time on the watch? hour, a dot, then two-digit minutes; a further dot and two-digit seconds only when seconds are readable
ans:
11.03
